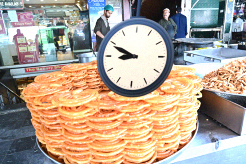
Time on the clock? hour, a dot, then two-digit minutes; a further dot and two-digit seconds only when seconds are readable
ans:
8.49
